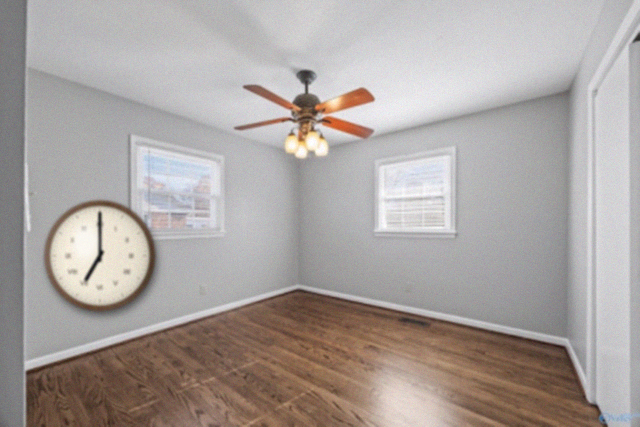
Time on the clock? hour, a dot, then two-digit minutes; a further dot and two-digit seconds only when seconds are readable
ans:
7.00
